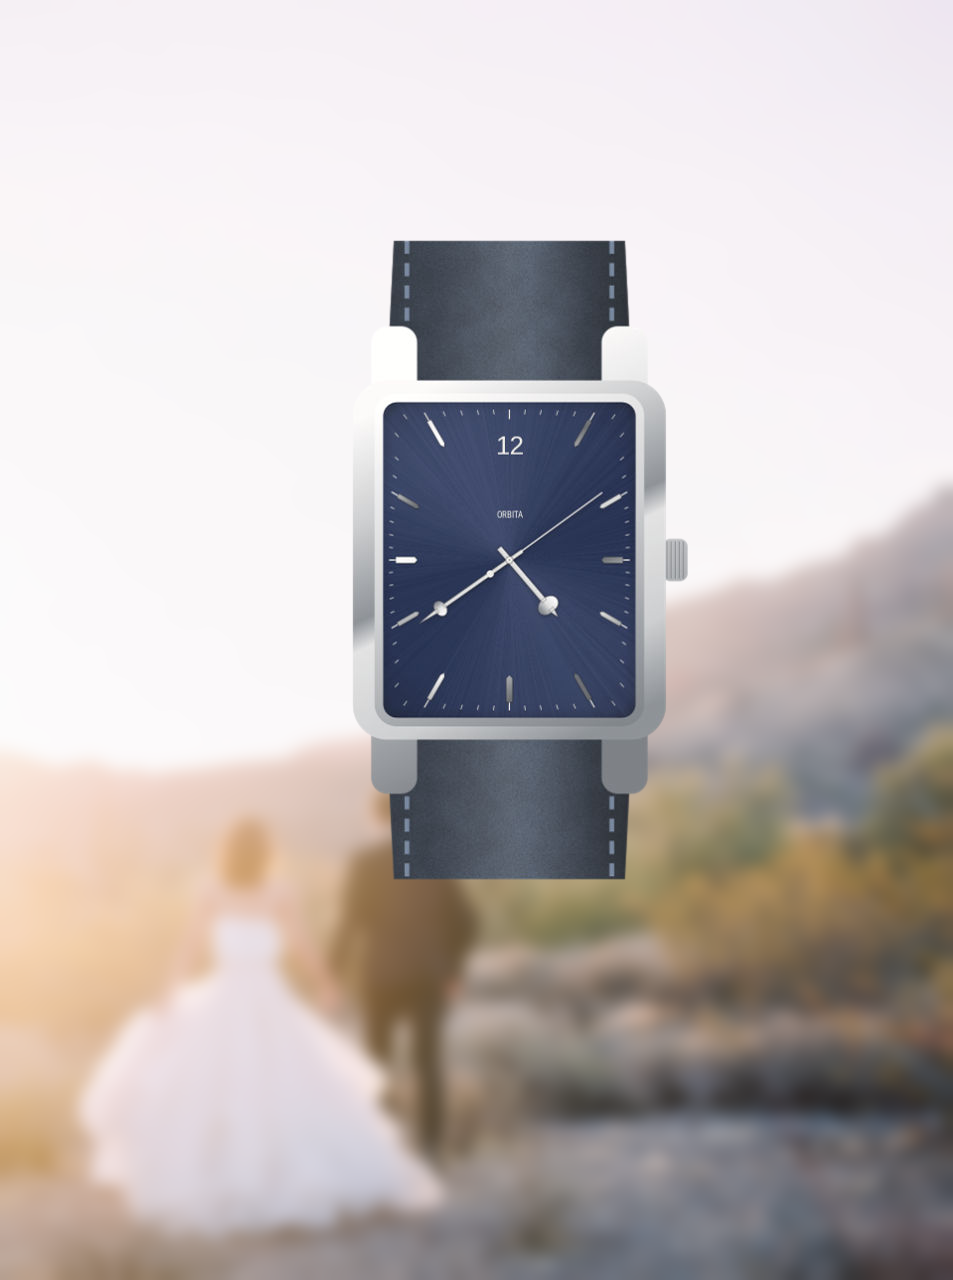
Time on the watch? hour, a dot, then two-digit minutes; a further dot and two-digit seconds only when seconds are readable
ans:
4.39.09
